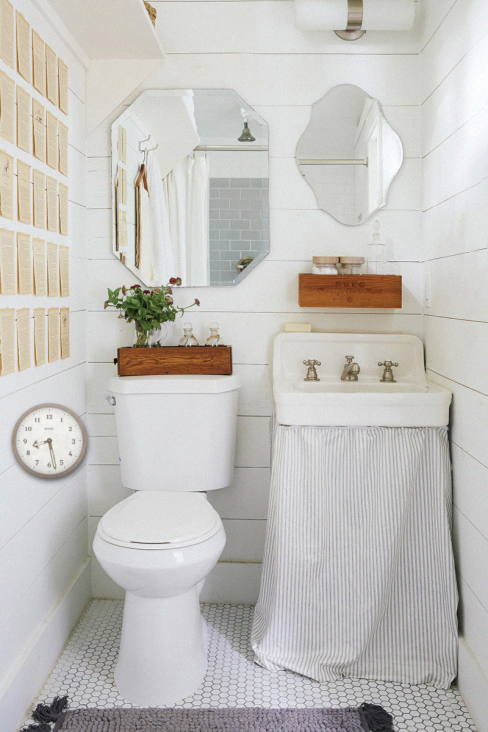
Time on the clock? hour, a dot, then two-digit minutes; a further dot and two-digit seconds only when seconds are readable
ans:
8.28
